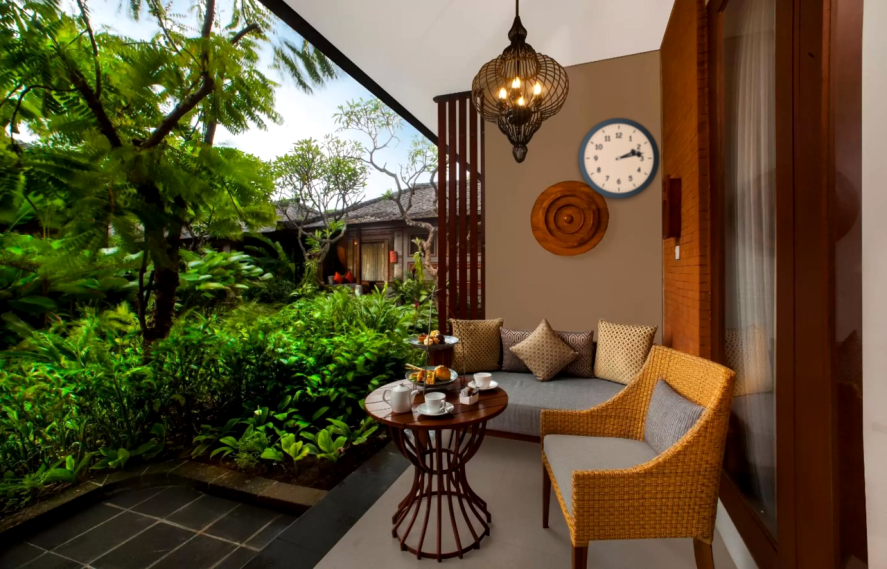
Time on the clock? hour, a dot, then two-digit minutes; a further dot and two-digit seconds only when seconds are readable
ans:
2.13
